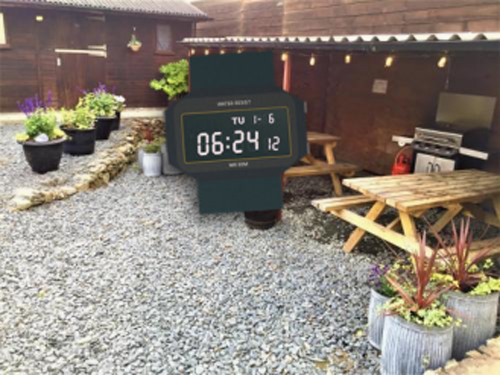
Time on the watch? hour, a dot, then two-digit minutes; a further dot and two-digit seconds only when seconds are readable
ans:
6.24.12
